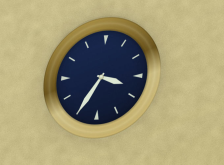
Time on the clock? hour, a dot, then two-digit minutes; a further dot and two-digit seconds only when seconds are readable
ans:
3.35
